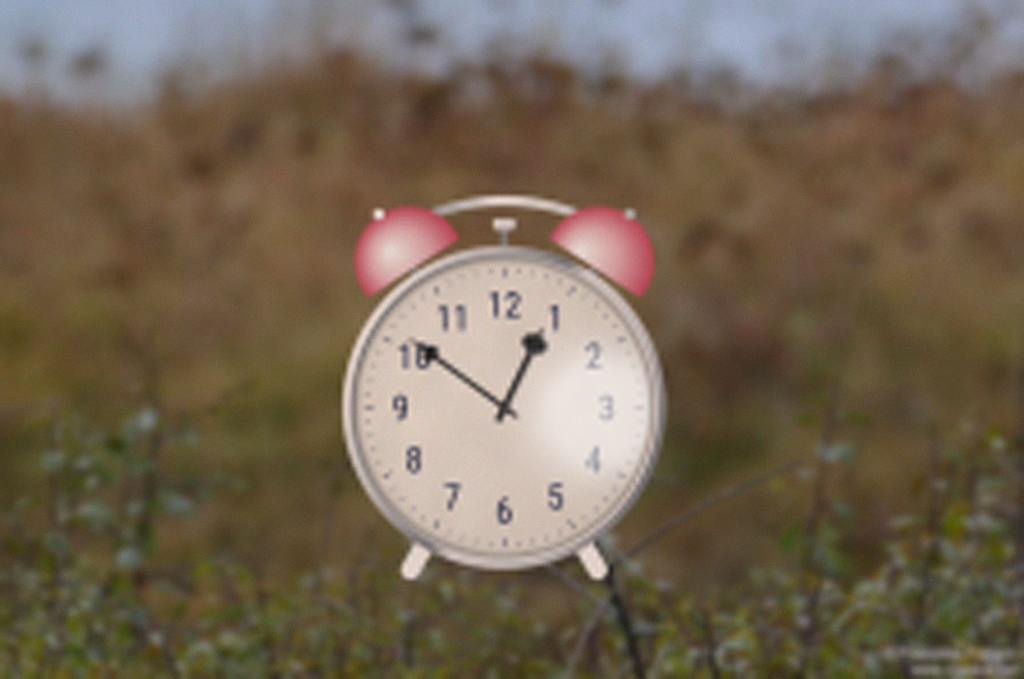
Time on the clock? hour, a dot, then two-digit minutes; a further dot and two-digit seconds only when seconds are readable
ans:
12.51
